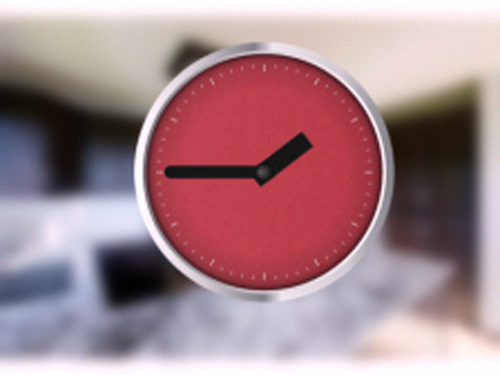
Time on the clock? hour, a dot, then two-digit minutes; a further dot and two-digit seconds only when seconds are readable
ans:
1.45
